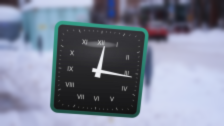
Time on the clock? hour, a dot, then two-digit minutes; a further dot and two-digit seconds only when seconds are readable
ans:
12.16
